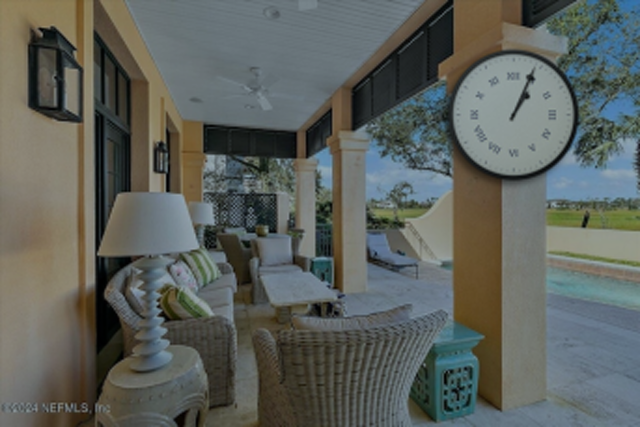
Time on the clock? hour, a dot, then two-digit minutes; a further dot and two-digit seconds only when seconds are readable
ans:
1.04
